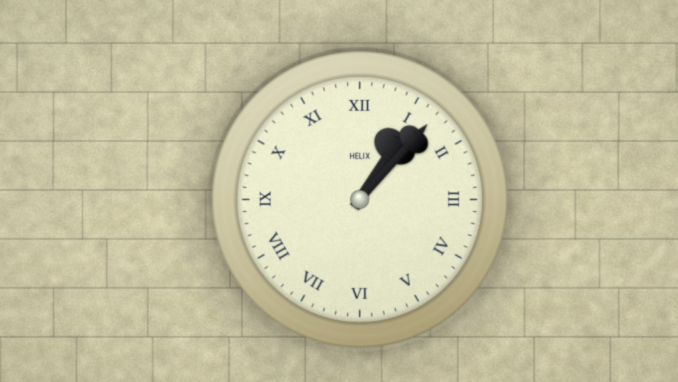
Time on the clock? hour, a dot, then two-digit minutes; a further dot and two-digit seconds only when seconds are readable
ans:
1.07
